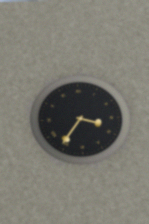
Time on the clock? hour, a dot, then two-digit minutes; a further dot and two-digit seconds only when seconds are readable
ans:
3.36
